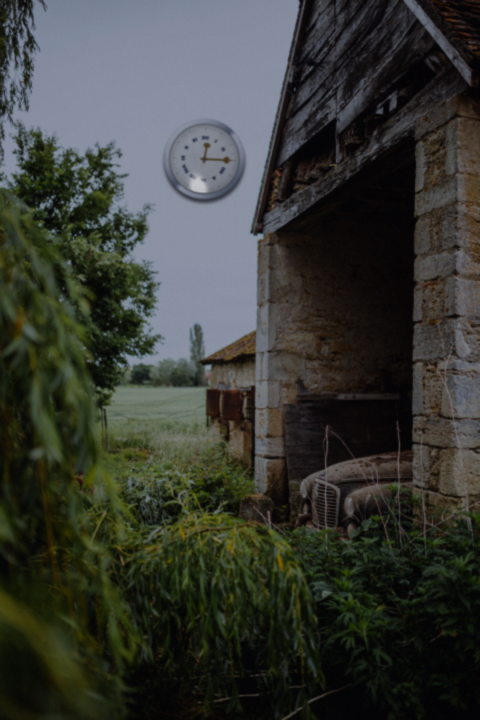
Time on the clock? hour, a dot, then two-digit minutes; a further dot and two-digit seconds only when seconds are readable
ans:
12.15
